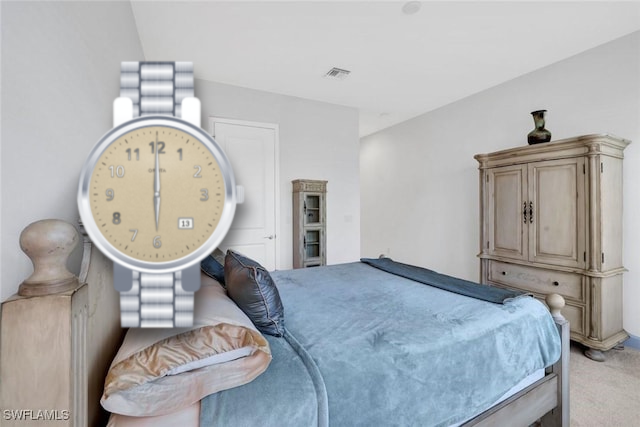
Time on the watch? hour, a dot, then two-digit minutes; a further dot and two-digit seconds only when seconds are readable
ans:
6.00
